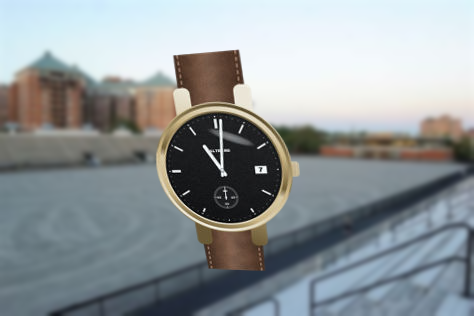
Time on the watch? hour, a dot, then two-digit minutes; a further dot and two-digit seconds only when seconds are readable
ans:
11.01
